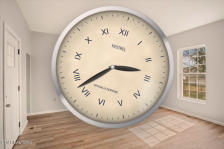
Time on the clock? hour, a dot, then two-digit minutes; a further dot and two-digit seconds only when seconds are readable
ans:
2.37
